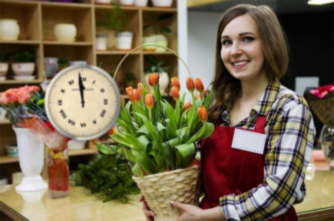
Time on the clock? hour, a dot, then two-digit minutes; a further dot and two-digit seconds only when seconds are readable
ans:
11.59
